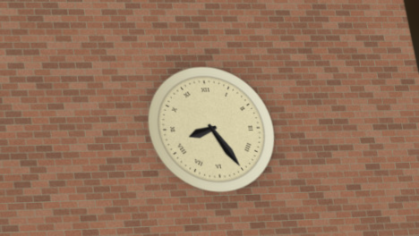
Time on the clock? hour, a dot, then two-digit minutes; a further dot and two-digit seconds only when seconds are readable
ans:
8.25
